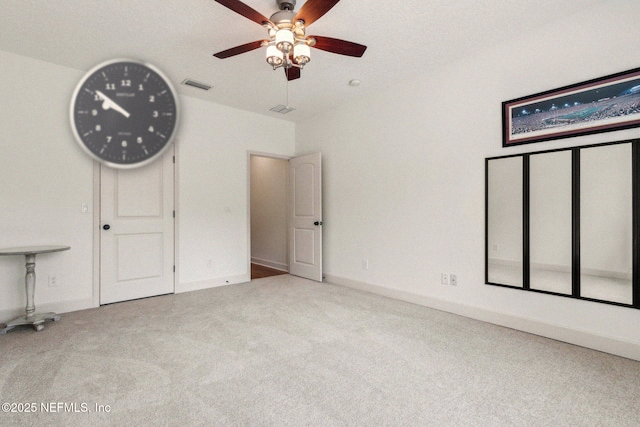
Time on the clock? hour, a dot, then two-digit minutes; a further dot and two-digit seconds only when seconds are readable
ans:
9.51
